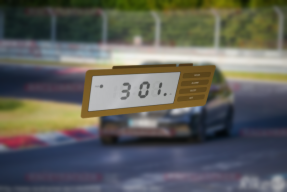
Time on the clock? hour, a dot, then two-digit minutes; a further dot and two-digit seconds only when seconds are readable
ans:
3.01
